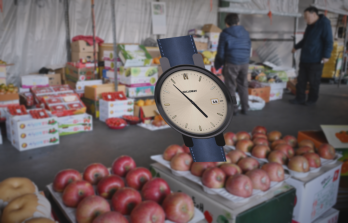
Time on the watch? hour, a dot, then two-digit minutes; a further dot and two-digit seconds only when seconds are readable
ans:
4.54
